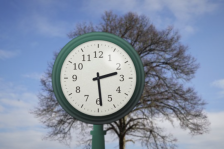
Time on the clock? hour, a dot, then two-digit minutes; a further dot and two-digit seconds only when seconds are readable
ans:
2.29
